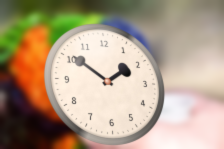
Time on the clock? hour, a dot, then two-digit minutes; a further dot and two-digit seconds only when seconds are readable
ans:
1.51
